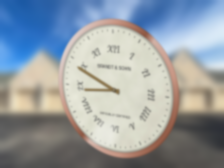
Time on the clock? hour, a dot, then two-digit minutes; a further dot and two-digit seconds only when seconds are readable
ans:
8.49
